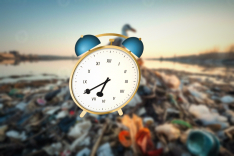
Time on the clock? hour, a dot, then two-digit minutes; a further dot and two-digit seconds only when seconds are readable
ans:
6.40
